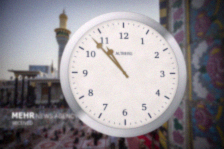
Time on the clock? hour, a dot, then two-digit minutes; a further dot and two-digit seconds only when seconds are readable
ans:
10.53
